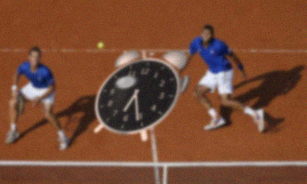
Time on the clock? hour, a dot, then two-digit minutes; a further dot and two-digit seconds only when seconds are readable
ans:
6.26
